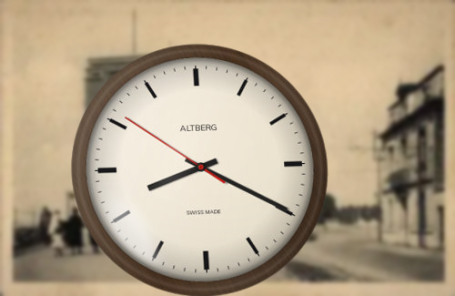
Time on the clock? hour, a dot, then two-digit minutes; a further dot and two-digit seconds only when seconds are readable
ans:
8.19.51
